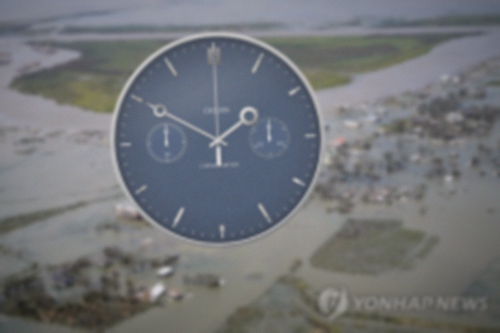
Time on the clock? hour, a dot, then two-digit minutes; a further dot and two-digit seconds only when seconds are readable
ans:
1.50
